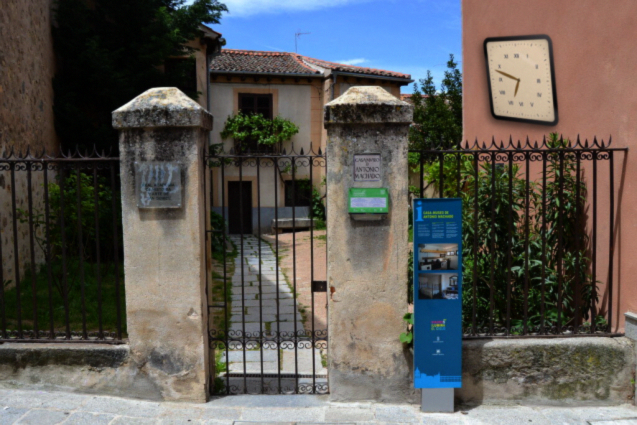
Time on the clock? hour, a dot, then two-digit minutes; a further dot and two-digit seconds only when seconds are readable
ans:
6.48
